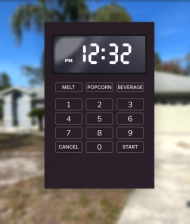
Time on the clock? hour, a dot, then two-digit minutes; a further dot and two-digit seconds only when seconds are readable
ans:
12.32
